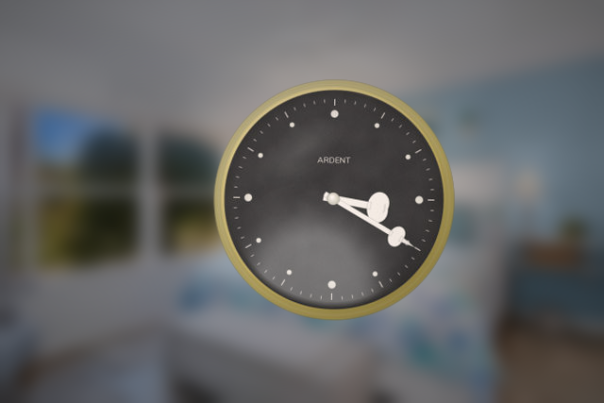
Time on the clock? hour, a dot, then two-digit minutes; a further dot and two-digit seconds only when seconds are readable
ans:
3.20
